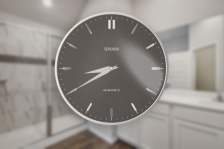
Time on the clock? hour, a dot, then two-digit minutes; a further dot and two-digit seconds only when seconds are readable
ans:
8.40
